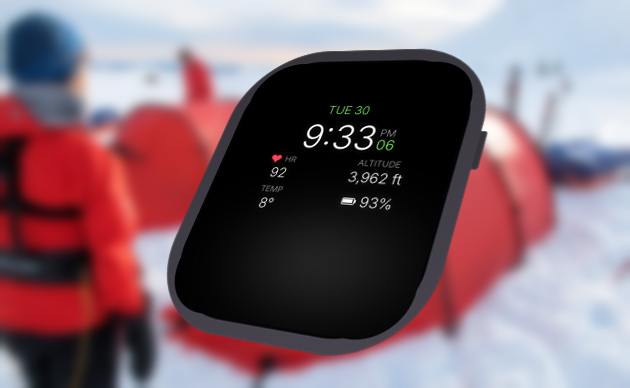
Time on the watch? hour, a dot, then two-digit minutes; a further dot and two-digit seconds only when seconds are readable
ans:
9.33.06
